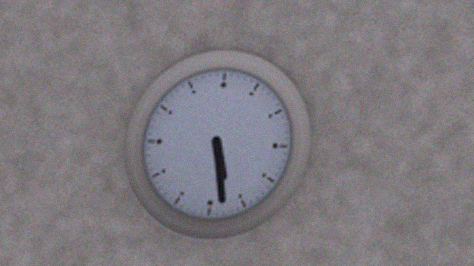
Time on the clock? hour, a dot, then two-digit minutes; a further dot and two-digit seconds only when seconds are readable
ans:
5.28
